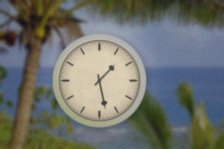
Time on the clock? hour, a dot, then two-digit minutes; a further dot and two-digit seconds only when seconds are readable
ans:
1.28
